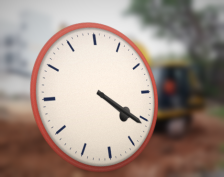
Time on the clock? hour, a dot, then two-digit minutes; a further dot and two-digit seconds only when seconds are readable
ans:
4.21
